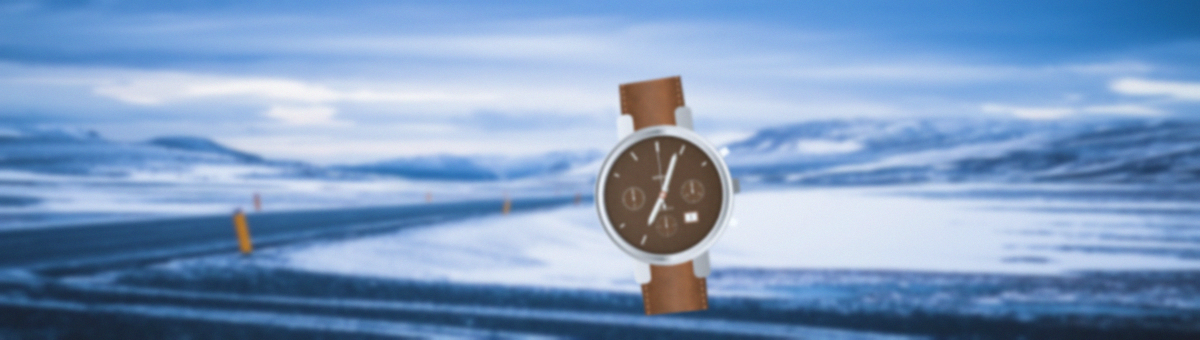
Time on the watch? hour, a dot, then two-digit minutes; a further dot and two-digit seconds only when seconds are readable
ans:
7.04
